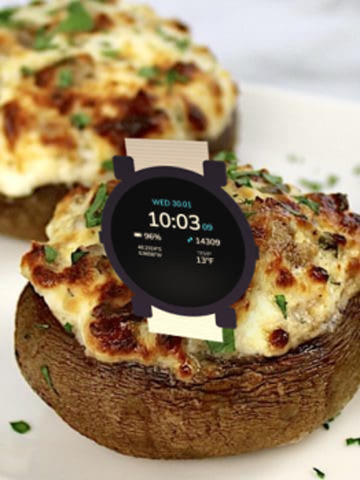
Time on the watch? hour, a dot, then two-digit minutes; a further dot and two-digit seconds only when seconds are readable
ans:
10.03
